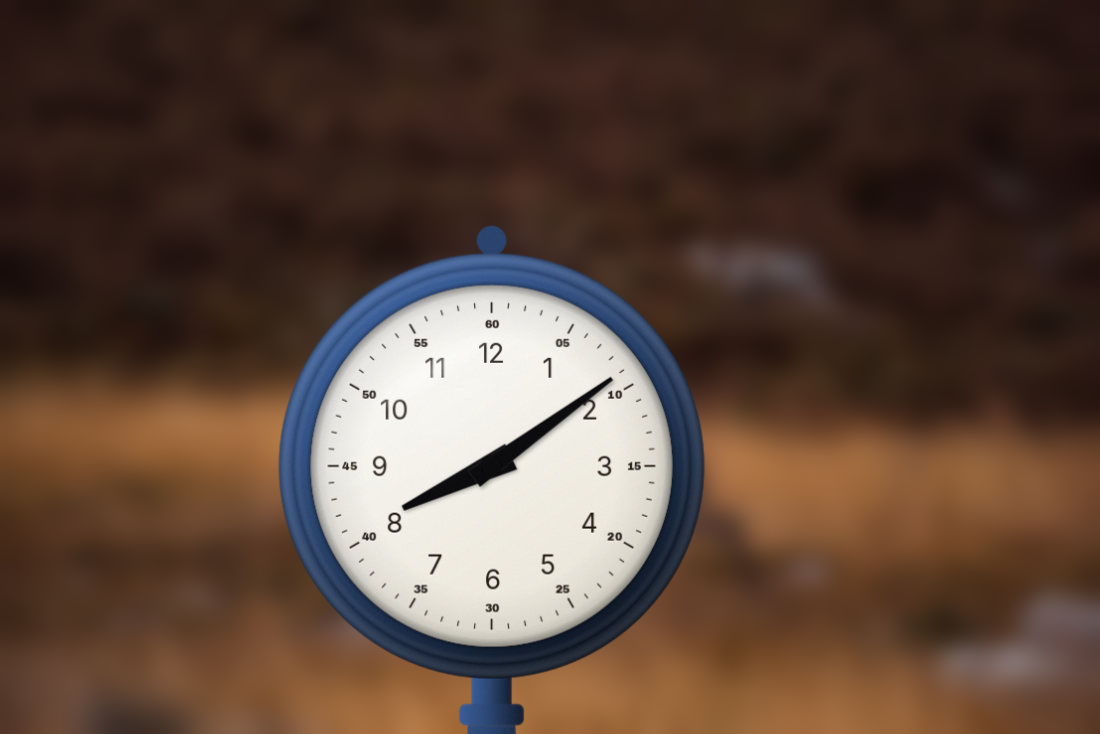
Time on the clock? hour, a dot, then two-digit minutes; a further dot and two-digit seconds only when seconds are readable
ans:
8.09
